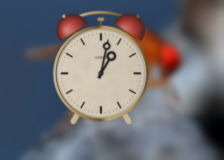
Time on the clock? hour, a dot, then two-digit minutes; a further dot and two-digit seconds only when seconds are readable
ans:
1.02
